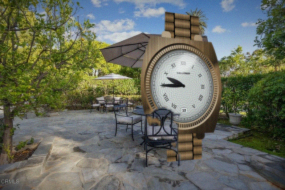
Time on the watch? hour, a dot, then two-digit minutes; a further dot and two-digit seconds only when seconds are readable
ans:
9.45
